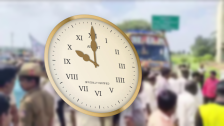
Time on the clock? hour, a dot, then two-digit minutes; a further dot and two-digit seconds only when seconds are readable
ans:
10.00
